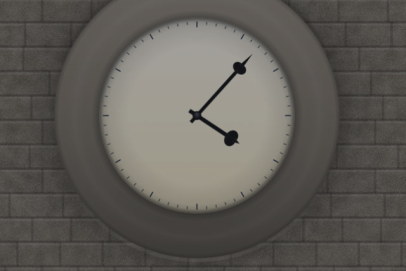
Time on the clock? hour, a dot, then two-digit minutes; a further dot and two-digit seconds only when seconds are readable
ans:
4.07
